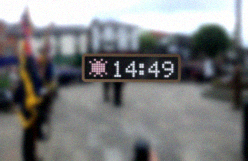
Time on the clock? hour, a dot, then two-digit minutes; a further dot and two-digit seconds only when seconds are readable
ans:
14.49
